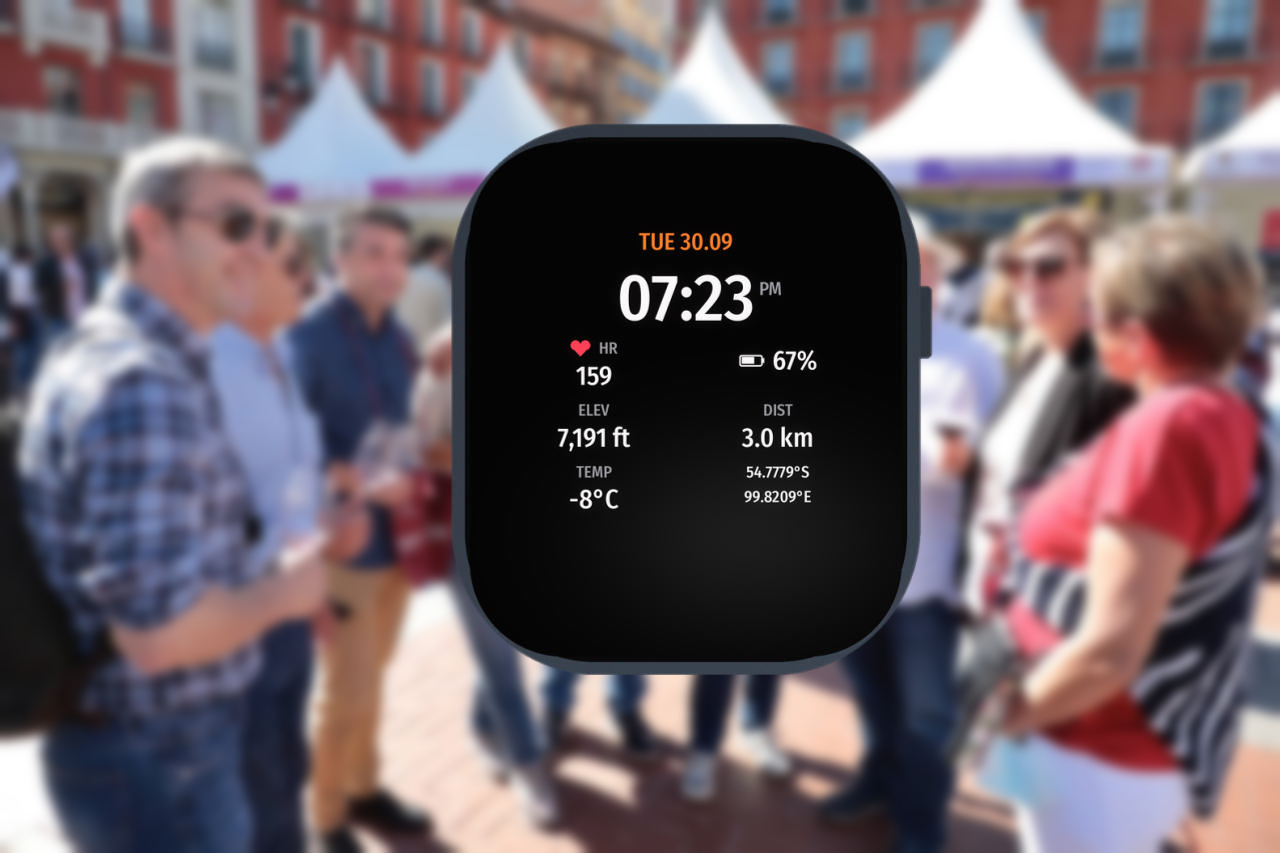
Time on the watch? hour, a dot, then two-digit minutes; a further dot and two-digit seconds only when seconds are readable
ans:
7.23
